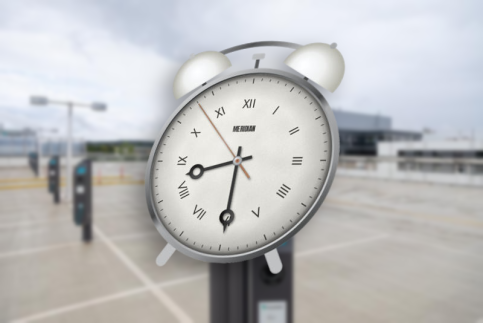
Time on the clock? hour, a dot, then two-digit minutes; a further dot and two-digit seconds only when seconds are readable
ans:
8.29.53
